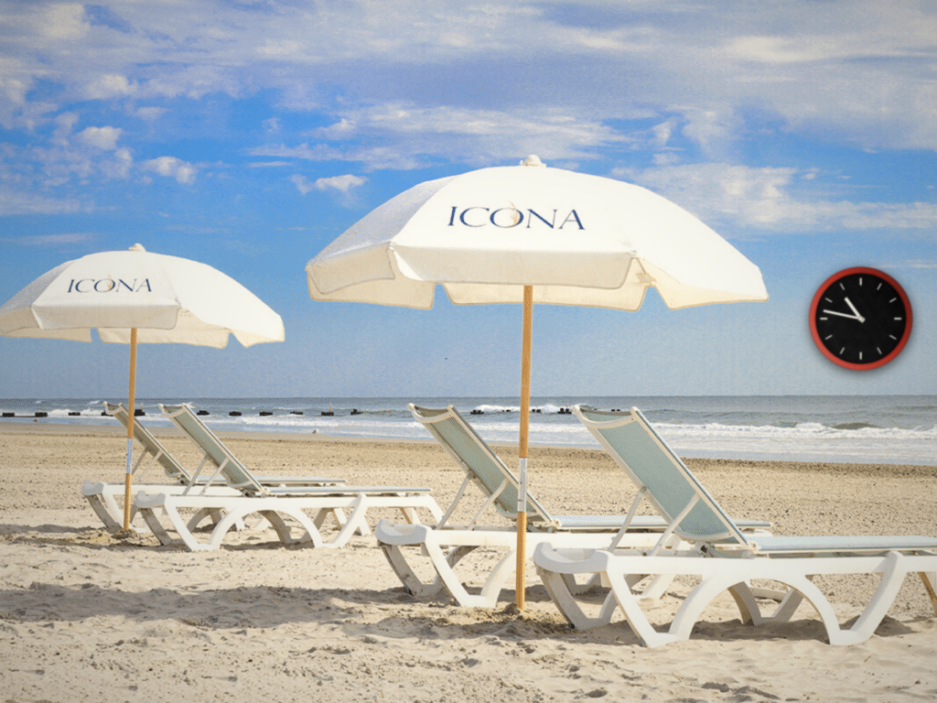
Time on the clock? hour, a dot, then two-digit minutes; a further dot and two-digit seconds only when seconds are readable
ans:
10.47
